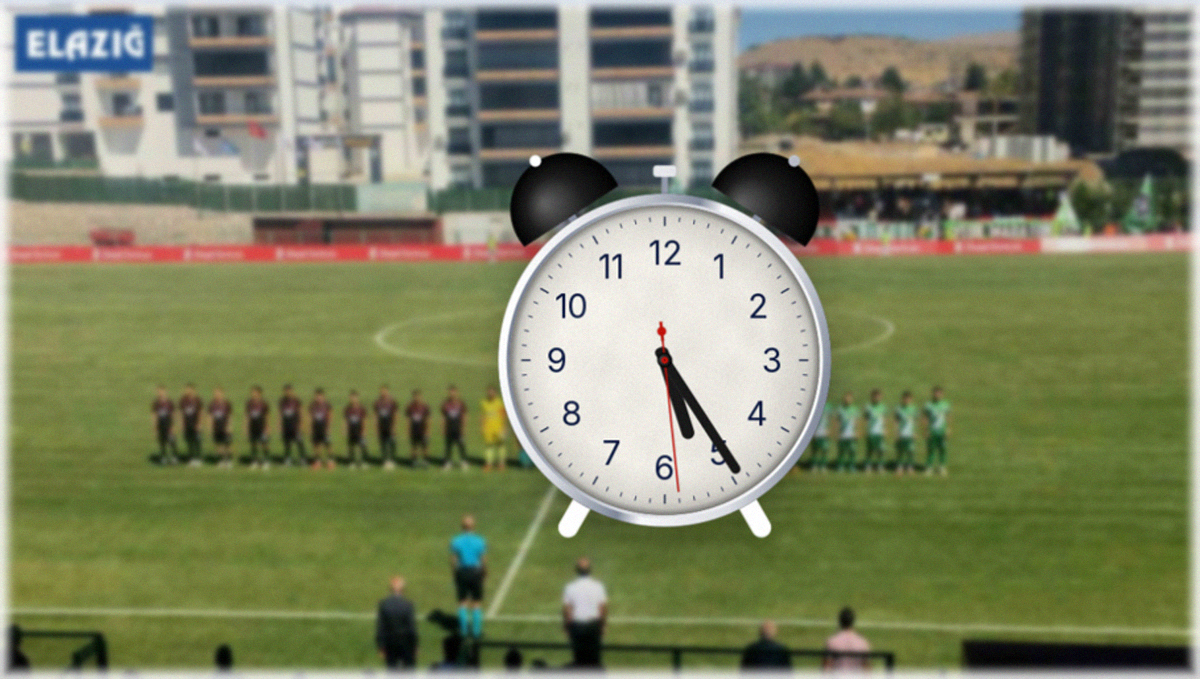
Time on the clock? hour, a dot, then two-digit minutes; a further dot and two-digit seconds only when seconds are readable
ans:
5.24.29
